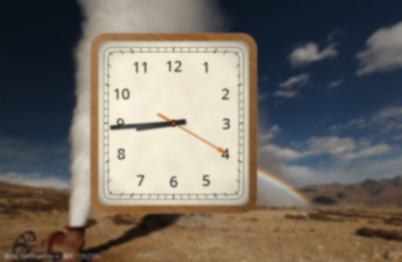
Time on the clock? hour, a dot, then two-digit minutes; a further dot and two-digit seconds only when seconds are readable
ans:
8.44.20
